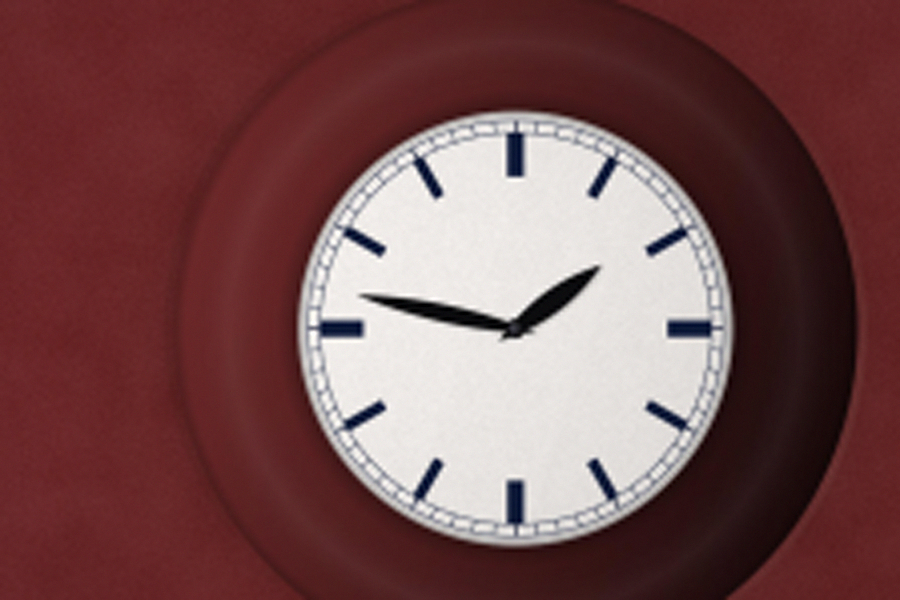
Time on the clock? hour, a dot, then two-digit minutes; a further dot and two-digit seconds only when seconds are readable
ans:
1.47
